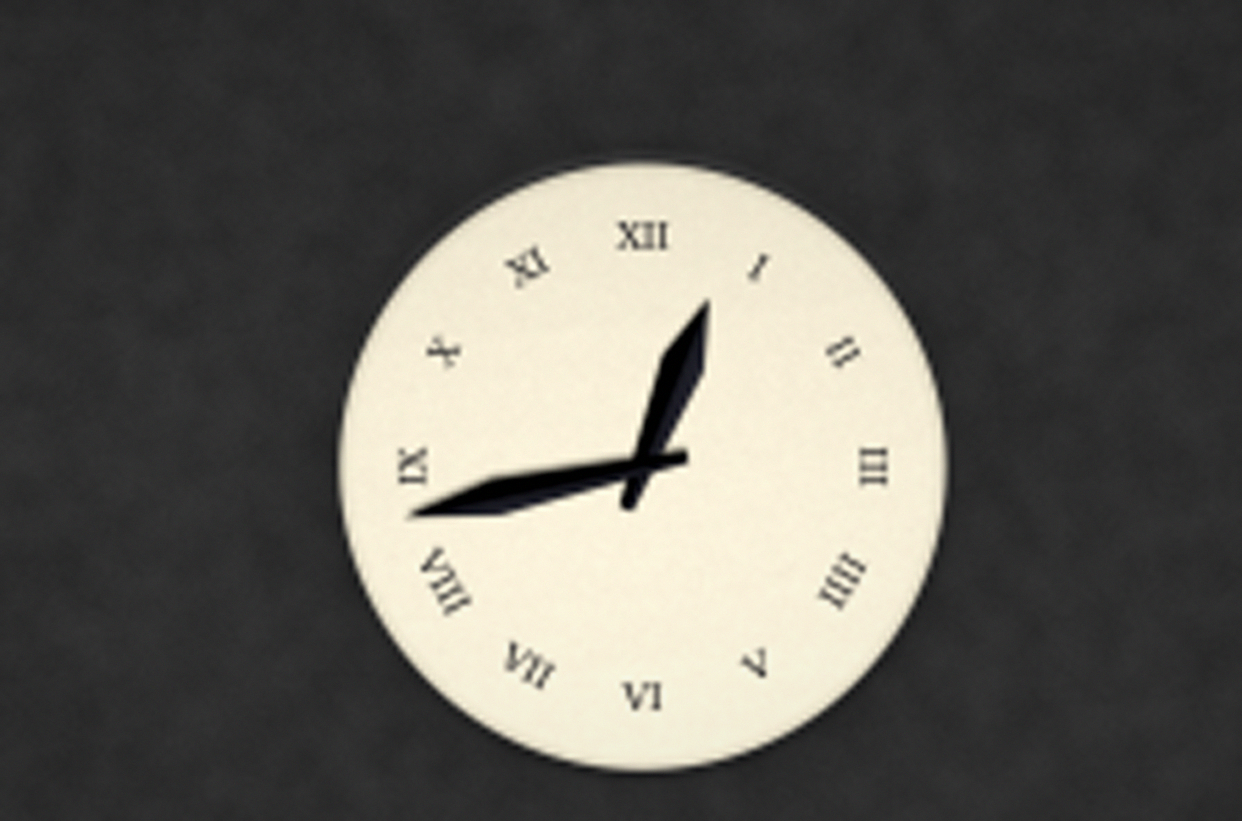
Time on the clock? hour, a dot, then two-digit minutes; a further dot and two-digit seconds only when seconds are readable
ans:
12.43
